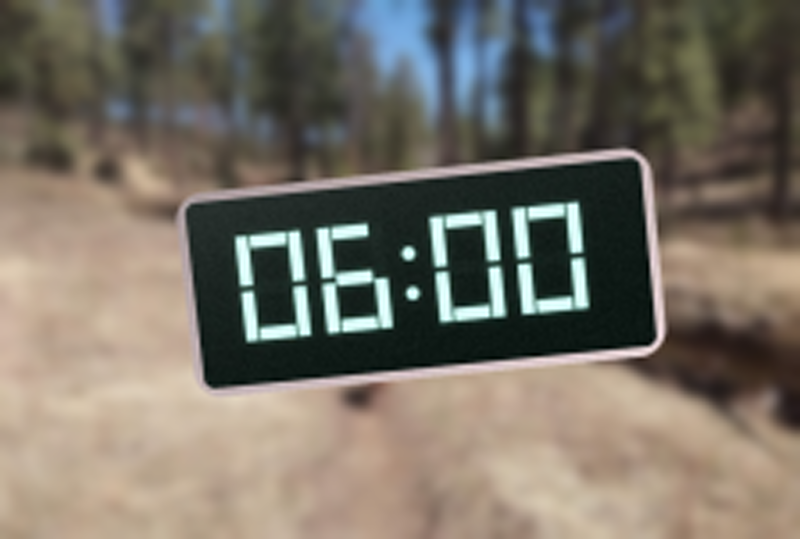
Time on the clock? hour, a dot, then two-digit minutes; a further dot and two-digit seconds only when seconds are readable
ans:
6.00
